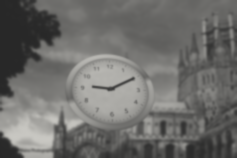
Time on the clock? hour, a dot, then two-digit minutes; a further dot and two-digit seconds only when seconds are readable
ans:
9.10
